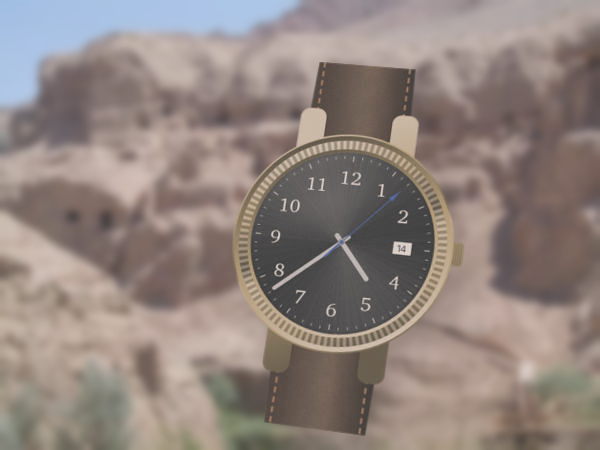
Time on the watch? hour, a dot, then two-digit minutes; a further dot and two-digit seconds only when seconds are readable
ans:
4.38.07
